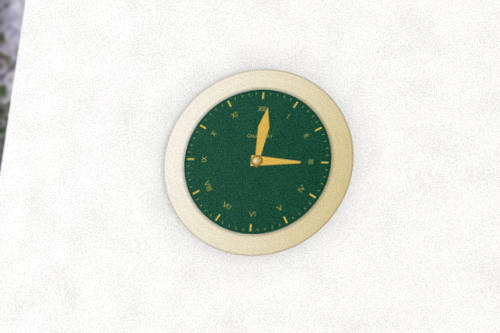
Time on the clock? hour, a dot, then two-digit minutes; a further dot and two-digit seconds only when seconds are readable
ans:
3.01
